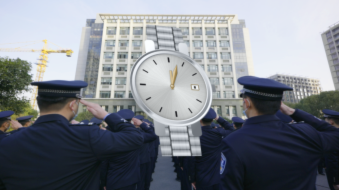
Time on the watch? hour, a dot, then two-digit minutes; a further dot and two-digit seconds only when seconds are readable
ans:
12.03
